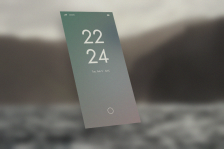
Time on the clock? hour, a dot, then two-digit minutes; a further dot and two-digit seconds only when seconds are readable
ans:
22.24
